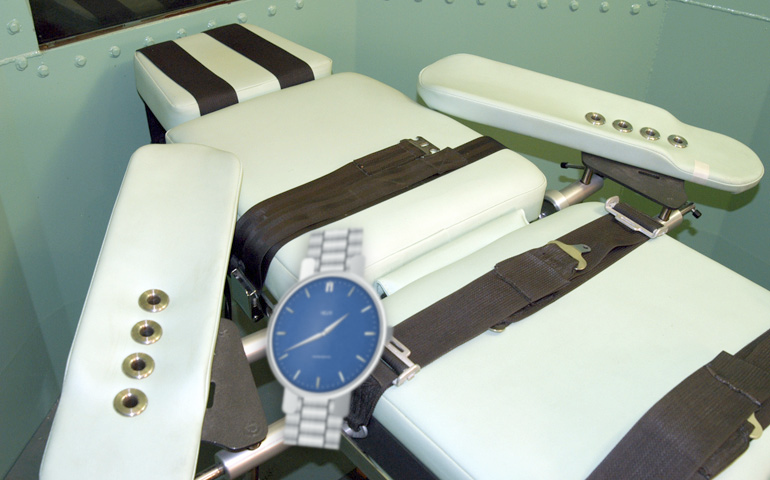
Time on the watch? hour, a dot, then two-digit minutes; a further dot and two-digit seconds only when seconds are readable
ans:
1.41
